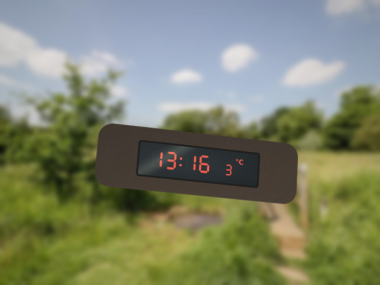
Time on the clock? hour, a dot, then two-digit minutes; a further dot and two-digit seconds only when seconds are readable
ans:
13.16
